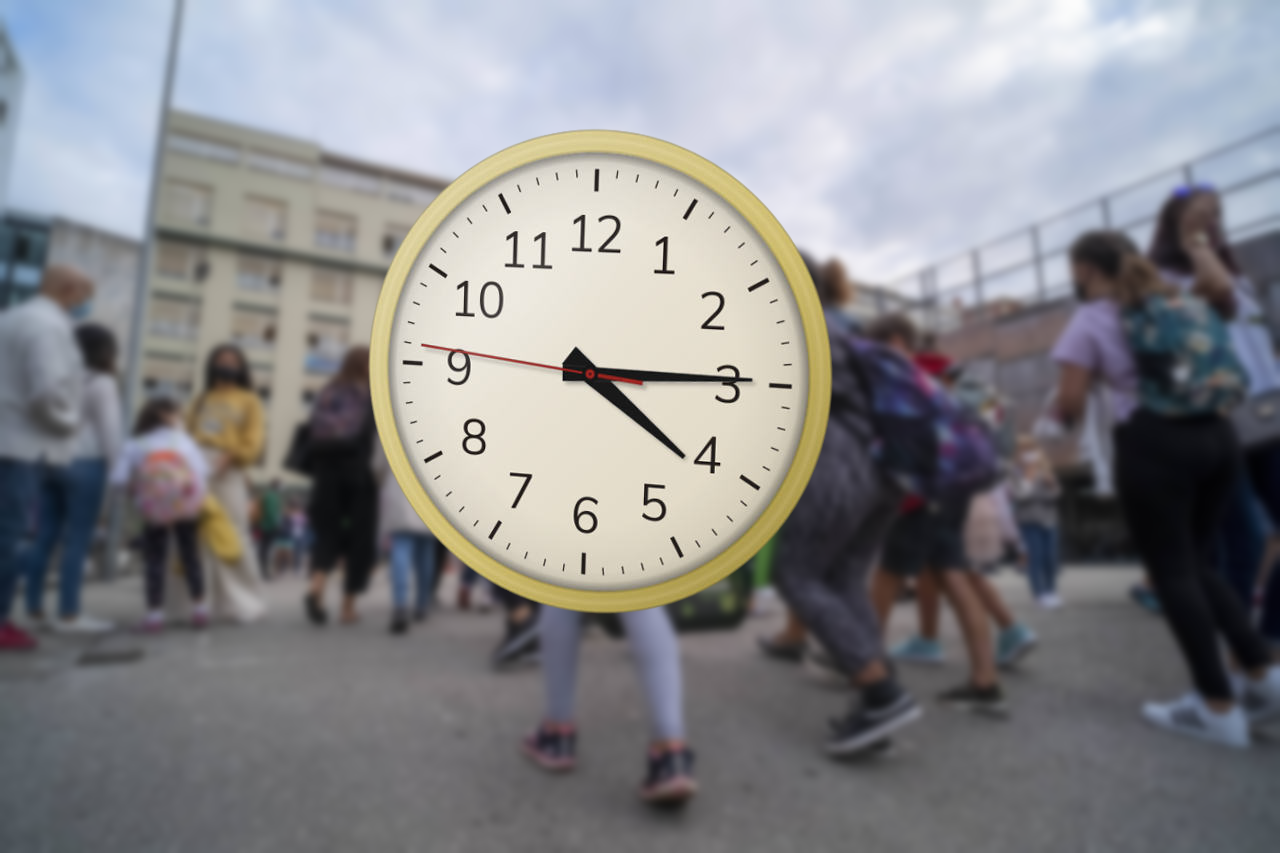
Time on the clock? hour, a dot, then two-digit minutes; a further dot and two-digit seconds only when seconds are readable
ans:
4.14.46
